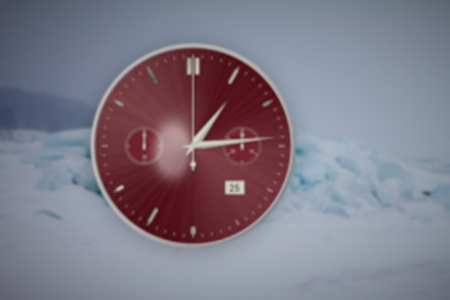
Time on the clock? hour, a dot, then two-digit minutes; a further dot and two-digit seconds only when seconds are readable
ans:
1.14
